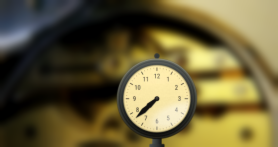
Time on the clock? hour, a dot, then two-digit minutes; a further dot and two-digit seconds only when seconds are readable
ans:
7.38
